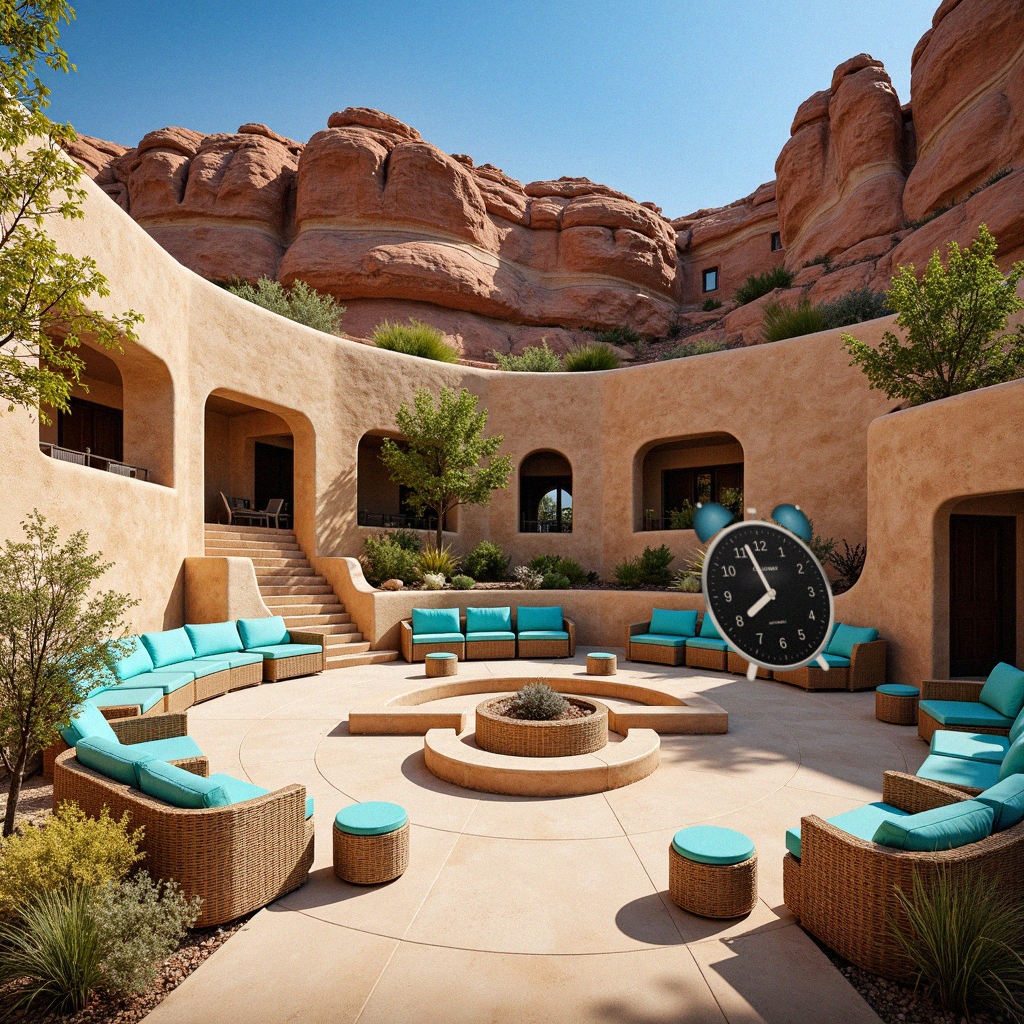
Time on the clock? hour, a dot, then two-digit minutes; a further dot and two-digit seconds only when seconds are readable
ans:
7.57
